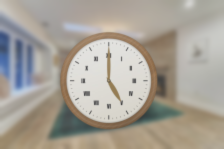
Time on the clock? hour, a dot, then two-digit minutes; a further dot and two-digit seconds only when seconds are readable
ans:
5.00
